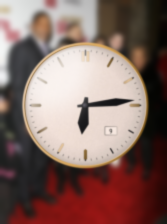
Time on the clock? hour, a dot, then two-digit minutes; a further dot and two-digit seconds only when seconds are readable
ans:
6.14
